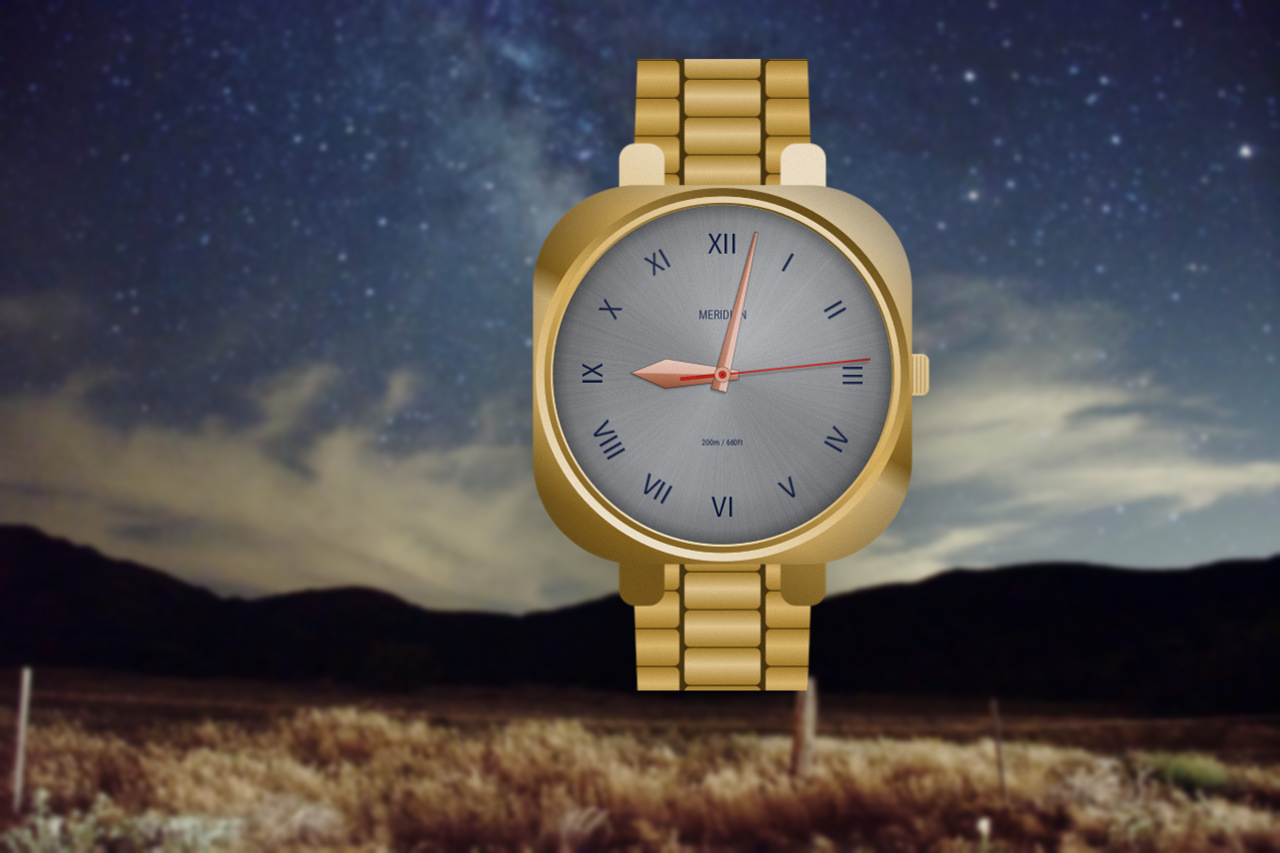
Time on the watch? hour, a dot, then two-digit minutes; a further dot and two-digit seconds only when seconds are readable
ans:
9.02.14
